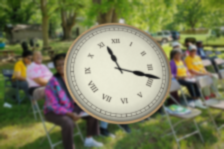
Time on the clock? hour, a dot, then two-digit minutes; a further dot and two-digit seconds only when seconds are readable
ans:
11.18
